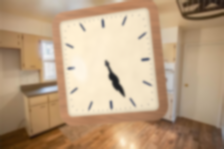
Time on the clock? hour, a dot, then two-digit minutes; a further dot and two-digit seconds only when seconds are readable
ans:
5.26
